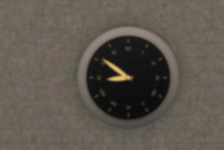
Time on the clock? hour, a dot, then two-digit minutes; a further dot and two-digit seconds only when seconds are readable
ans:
8.51
